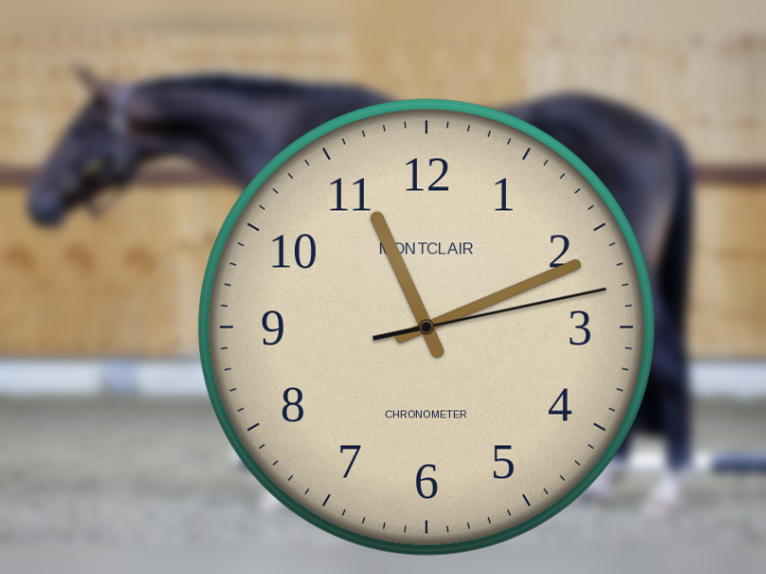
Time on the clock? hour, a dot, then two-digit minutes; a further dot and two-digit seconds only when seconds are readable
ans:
11.11.13
